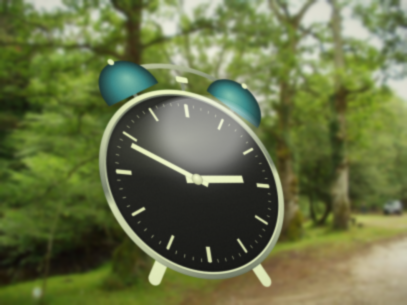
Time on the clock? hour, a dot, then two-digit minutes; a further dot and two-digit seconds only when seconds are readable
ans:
2.49
